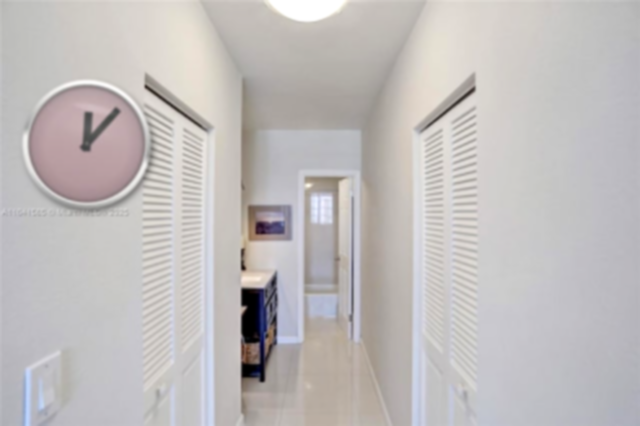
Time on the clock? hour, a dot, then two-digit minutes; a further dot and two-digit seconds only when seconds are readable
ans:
12.07
